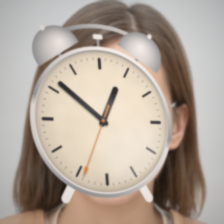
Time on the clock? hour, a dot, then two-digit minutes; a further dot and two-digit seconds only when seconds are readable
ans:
12.51.34
